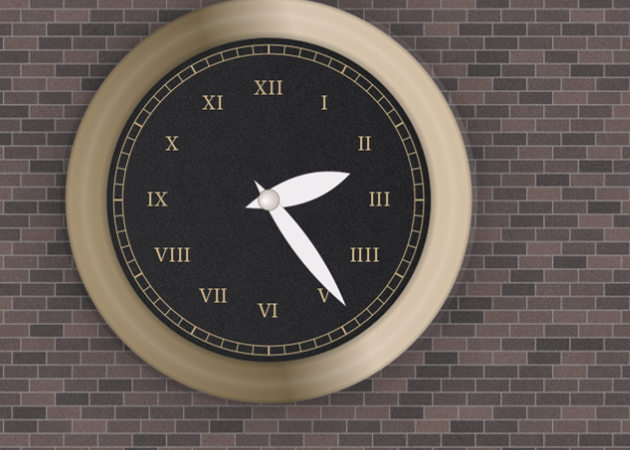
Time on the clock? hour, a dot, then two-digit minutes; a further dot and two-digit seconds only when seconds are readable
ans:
2.24
